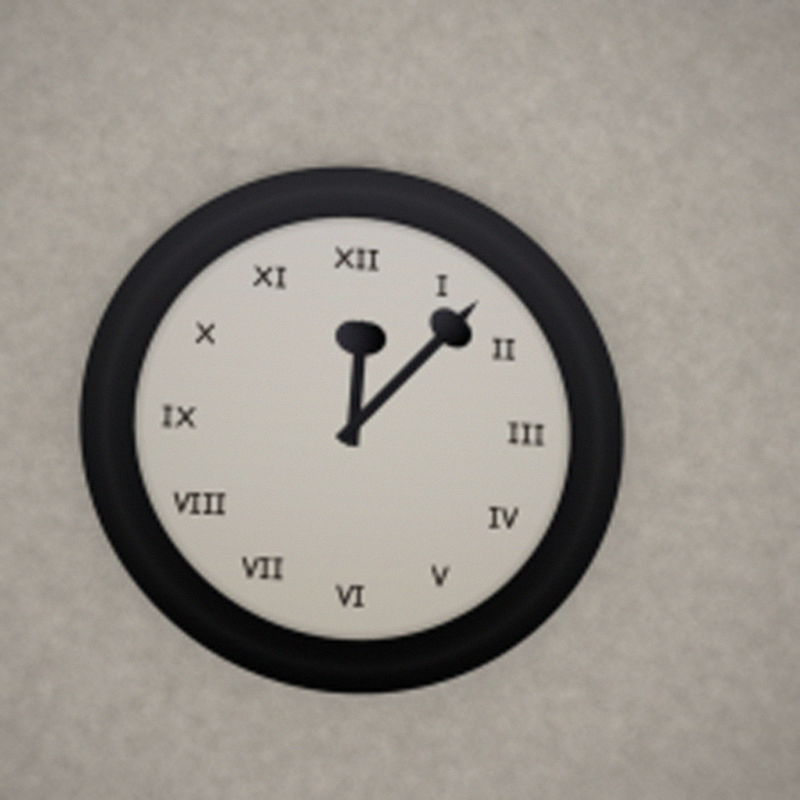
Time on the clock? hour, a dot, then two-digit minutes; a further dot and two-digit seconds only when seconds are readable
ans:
12.07
